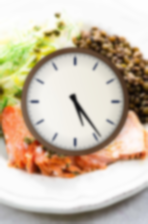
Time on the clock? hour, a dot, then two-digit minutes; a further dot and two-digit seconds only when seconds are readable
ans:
5.24
